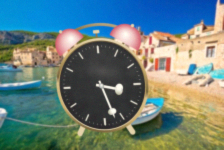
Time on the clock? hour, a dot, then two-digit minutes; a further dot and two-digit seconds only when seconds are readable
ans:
3.27
